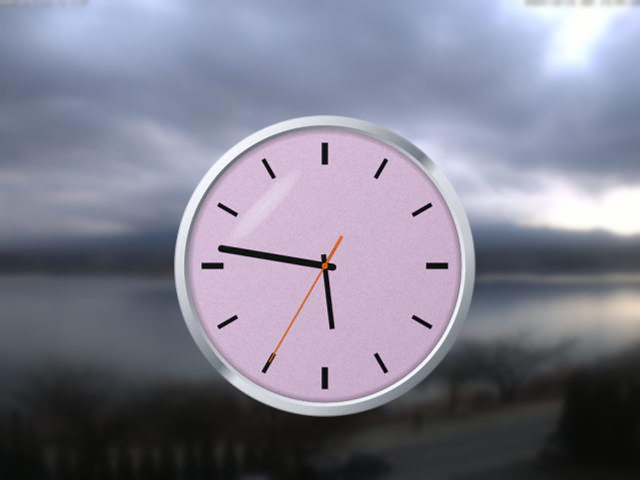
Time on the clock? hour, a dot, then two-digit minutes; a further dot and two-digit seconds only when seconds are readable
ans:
5.46.35
